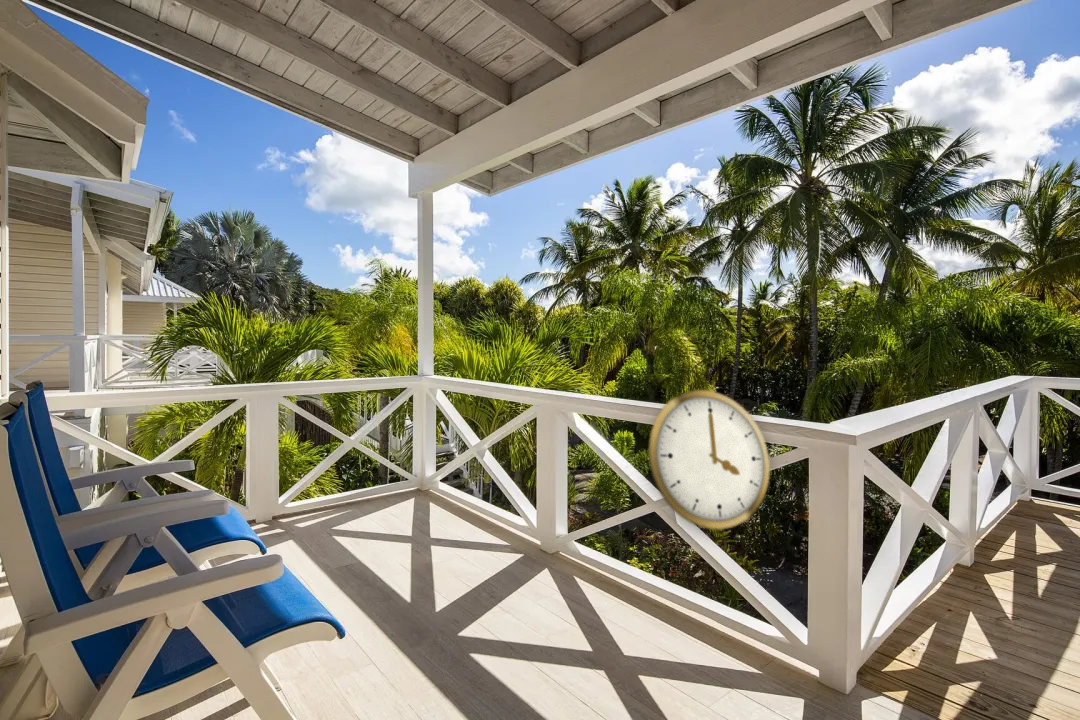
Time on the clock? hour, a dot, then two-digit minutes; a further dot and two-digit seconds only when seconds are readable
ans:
4.00
